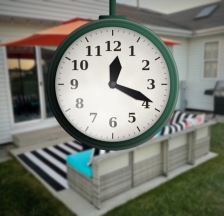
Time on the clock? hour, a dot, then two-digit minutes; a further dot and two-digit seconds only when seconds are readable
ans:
12.19
